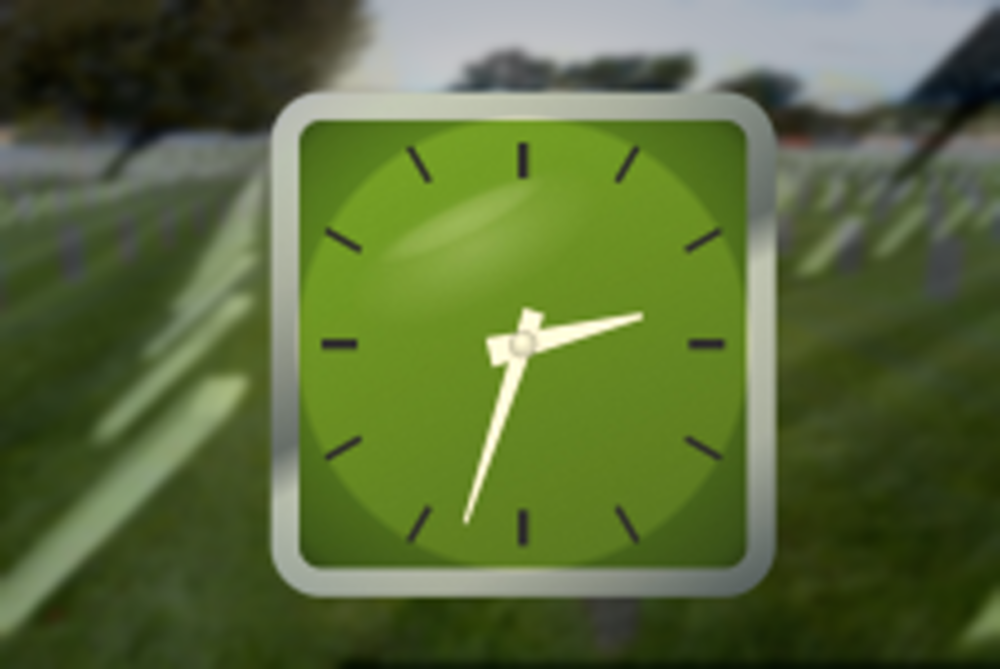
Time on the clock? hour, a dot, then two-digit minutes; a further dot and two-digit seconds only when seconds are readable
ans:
2.33
